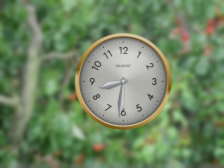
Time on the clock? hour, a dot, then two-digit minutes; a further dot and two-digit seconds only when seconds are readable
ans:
8.31
